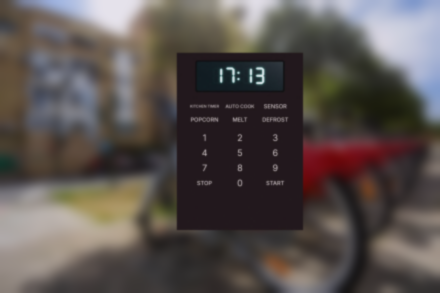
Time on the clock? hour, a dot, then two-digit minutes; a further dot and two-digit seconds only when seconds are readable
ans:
17.13
